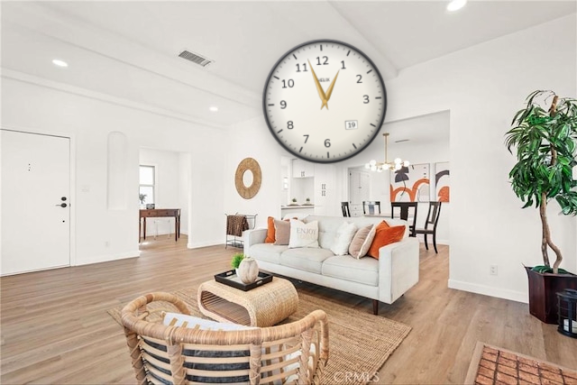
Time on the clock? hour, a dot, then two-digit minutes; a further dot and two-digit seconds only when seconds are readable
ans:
12.57
